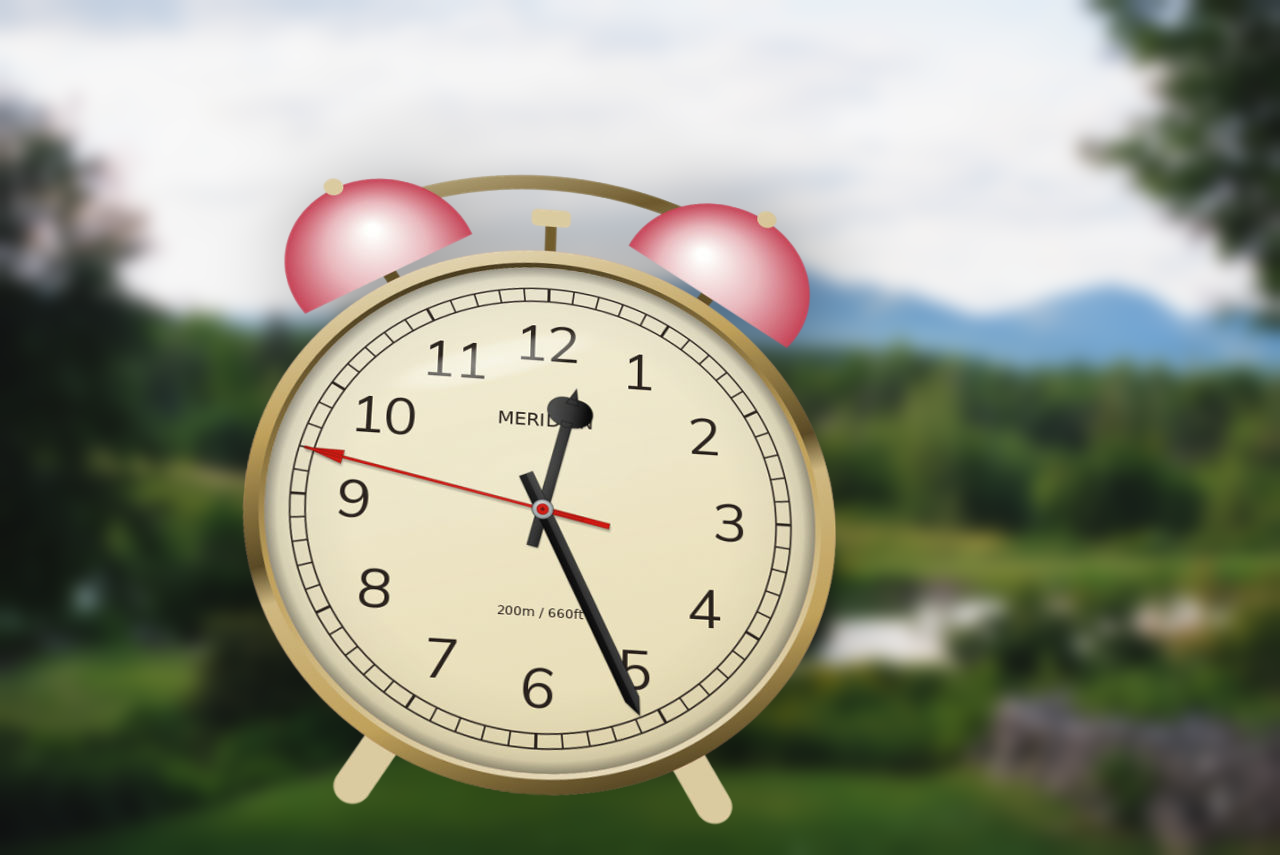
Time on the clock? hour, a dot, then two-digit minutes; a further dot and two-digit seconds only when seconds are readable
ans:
12.25.47
